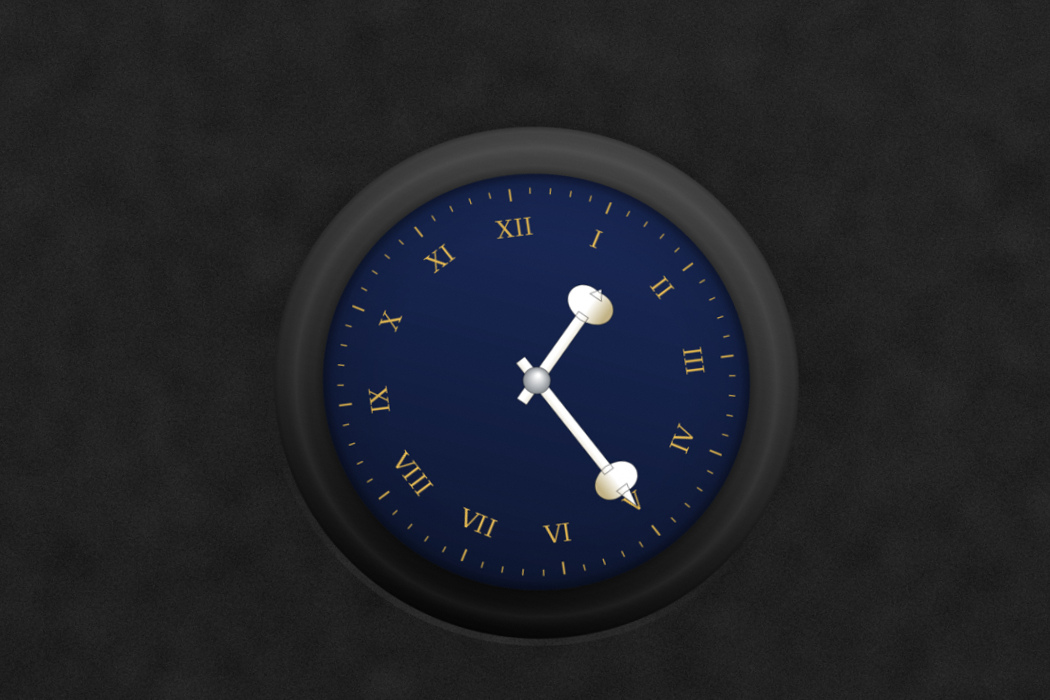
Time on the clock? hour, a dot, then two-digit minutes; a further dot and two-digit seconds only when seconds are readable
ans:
1.25
